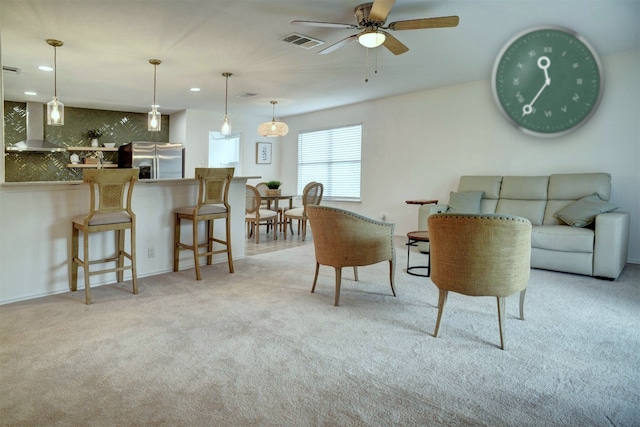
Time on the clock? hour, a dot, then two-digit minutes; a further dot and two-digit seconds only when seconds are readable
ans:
11.36
